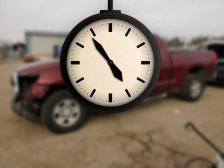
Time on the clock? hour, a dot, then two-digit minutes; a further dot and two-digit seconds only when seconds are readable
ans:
4.54
